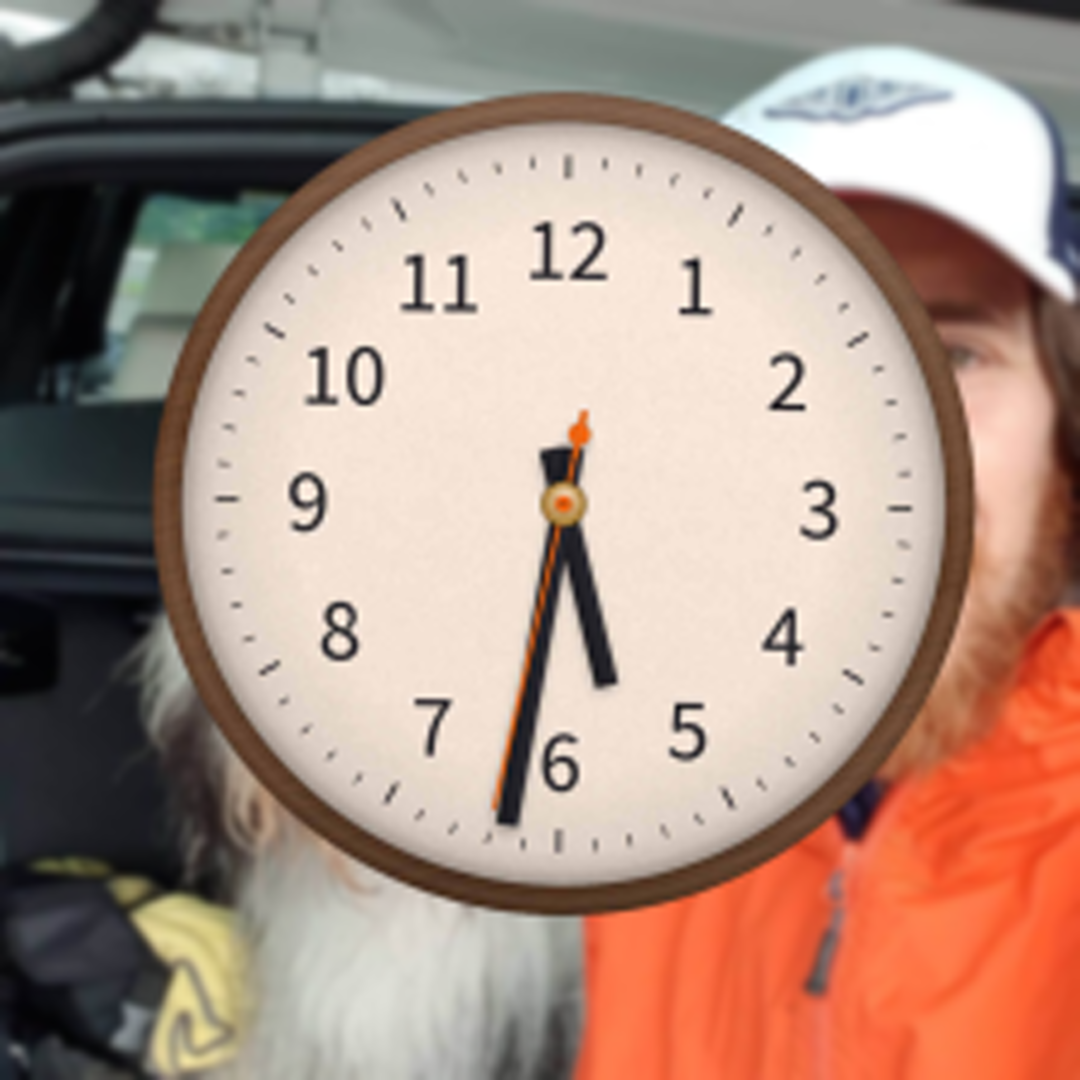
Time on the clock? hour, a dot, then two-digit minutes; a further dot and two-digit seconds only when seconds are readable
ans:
5.31.32
